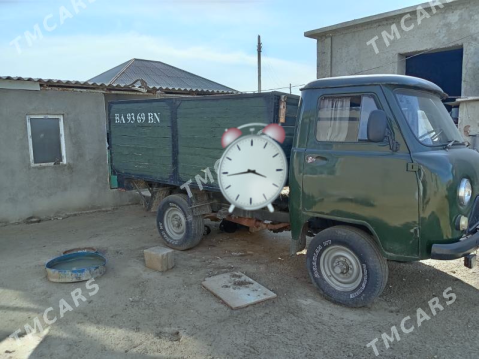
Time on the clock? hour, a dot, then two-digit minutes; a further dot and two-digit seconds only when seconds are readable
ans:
3.44
